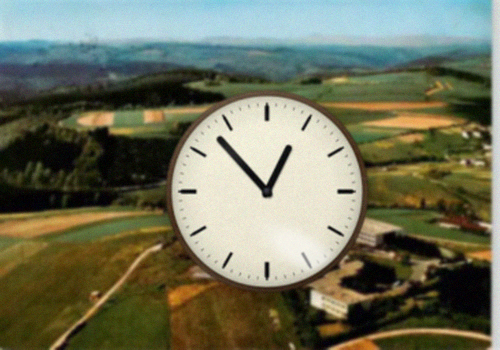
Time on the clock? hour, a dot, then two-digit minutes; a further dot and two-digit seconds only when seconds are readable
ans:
12.53
